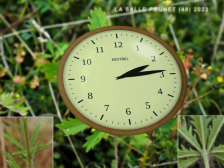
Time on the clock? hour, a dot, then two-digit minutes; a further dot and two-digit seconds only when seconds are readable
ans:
2.14
